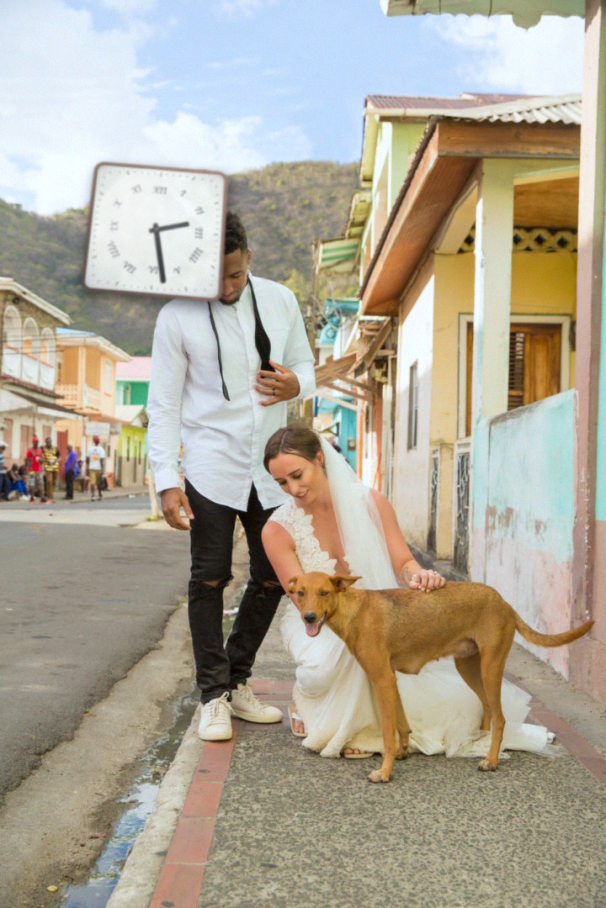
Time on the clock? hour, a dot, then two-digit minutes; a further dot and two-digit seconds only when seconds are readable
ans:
2.28
